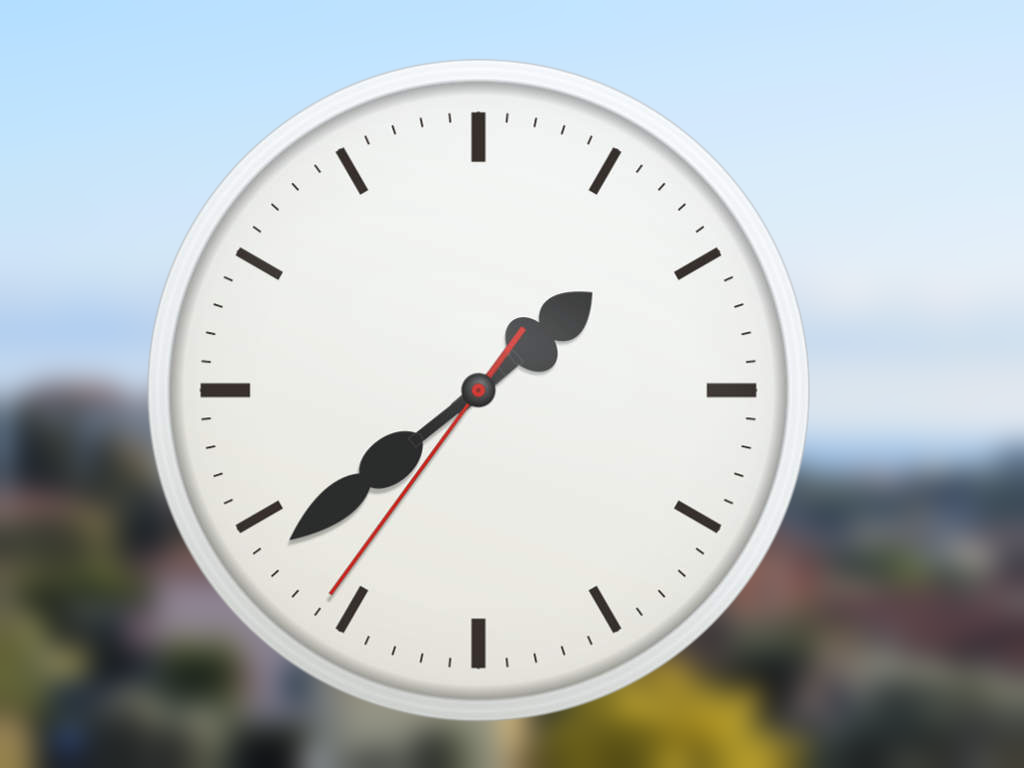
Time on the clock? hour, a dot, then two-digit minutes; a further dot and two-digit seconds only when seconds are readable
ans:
1.38.36
